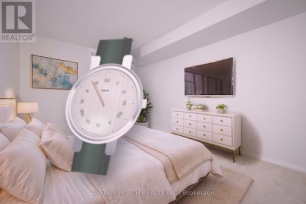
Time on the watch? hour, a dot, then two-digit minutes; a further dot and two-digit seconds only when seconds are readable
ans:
10.54
